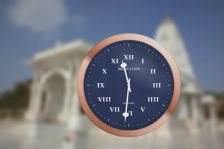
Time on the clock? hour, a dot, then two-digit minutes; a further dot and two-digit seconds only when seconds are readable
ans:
11.31
